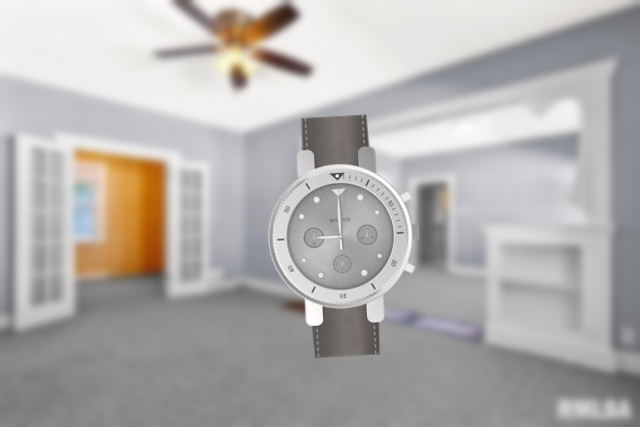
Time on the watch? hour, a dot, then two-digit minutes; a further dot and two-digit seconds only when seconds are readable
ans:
9.00
